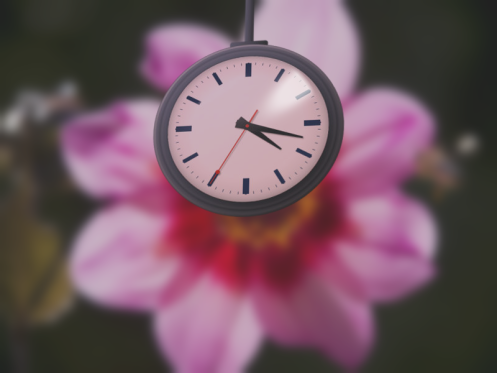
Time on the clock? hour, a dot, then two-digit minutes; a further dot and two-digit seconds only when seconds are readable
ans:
4.17.35
